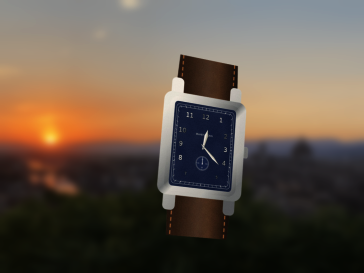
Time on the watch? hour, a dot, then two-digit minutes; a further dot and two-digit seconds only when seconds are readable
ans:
12.22
